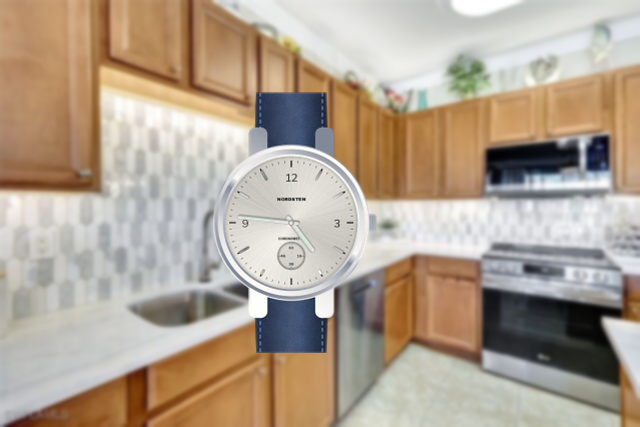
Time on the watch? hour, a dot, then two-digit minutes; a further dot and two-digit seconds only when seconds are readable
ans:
4.46
